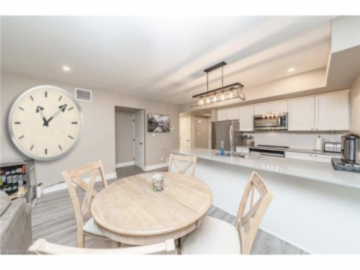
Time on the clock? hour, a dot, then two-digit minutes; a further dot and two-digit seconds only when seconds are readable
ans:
11.08
